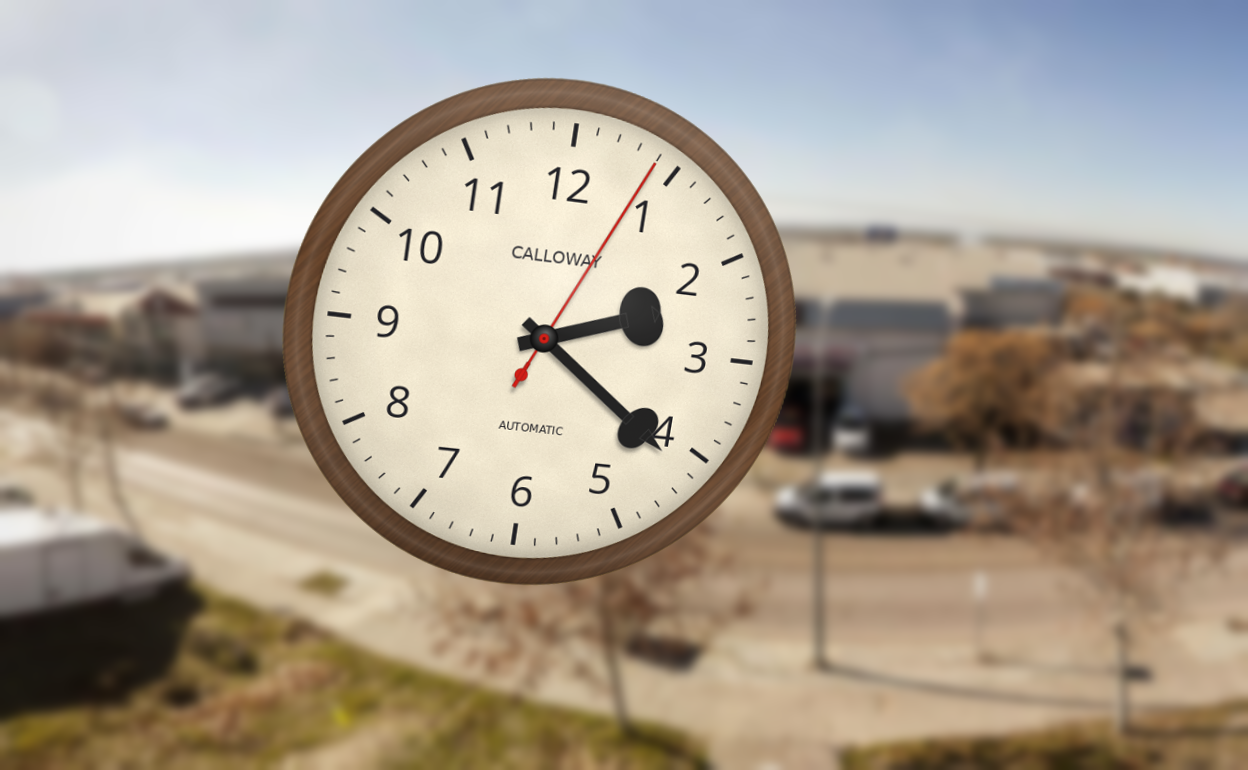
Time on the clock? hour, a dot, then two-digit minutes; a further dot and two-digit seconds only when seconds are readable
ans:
2.21.04
